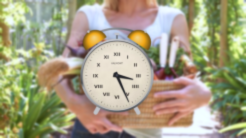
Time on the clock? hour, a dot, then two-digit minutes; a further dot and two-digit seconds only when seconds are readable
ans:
3.26
